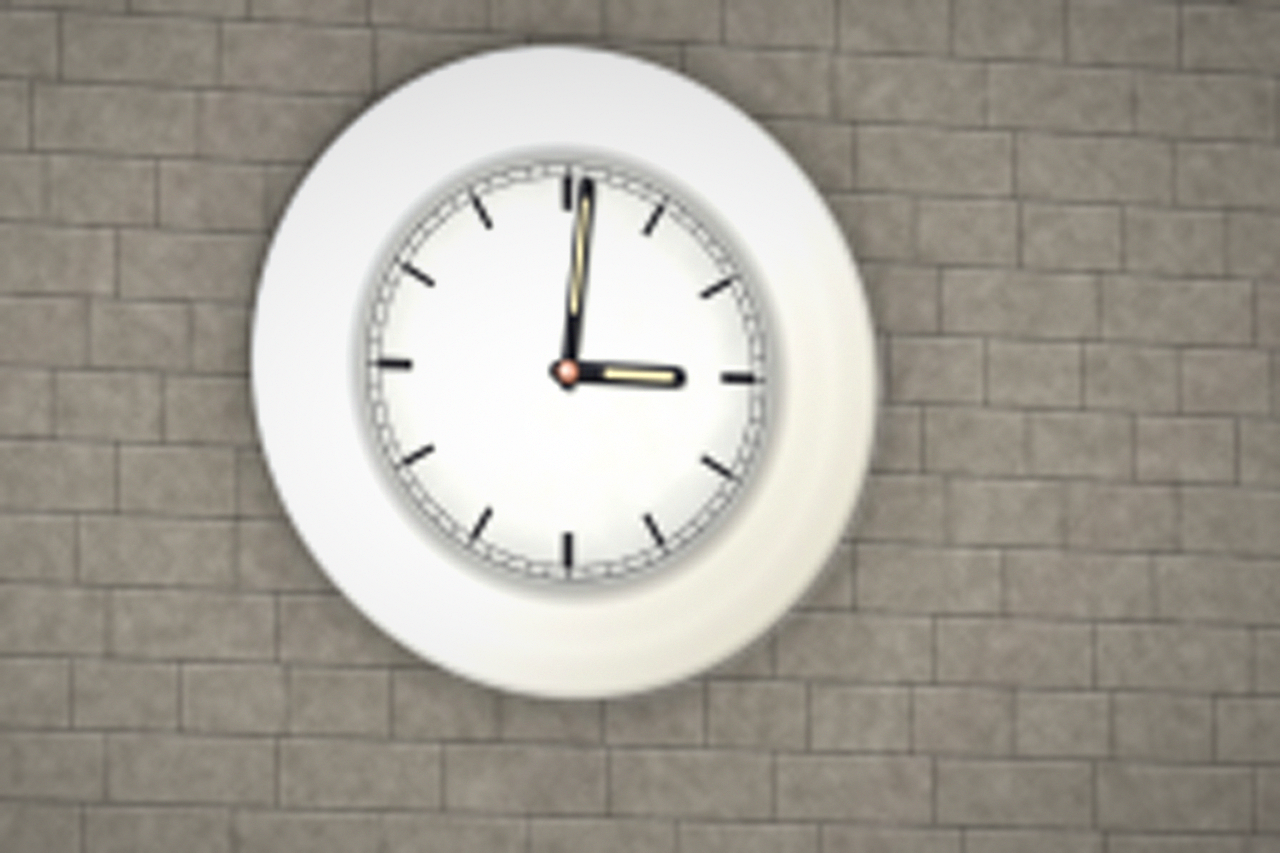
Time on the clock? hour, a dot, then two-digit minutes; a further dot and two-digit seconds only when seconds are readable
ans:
3.01
